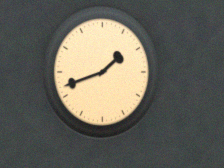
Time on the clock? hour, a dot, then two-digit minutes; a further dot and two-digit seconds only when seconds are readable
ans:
1.42
